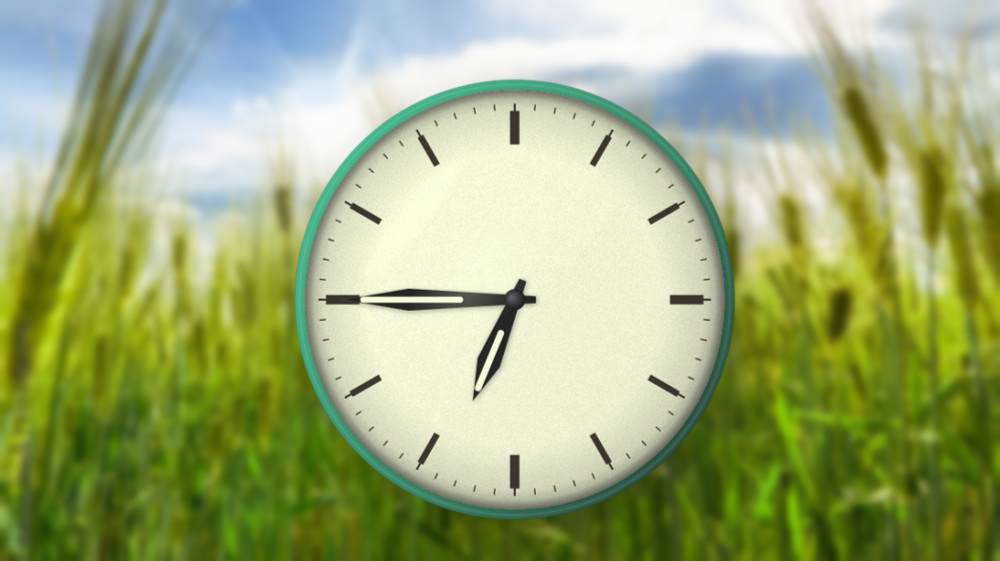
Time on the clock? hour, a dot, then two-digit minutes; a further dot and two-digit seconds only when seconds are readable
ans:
6.45
